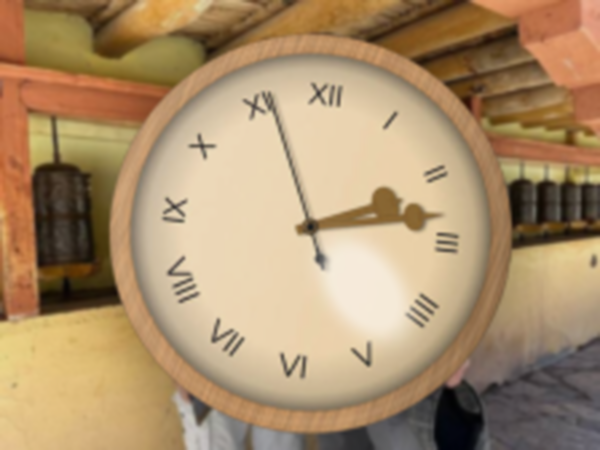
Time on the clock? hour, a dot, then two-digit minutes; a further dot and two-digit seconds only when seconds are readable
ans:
2.12.56
